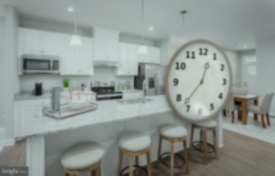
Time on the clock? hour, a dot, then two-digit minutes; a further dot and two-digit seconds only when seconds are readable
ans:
12.37
